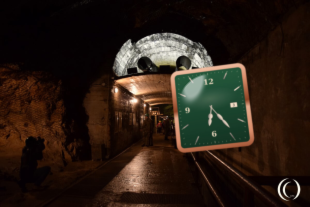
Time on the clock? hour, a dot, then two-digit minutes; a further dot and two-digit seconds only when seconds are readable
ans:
6.24
